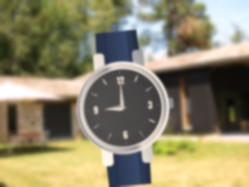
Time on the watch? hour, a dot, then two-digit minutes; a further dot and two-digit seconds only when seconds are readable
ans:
9.00
